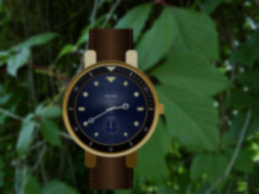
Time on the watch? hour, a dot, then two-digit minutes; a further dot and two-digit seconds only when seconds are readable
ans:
2.40
